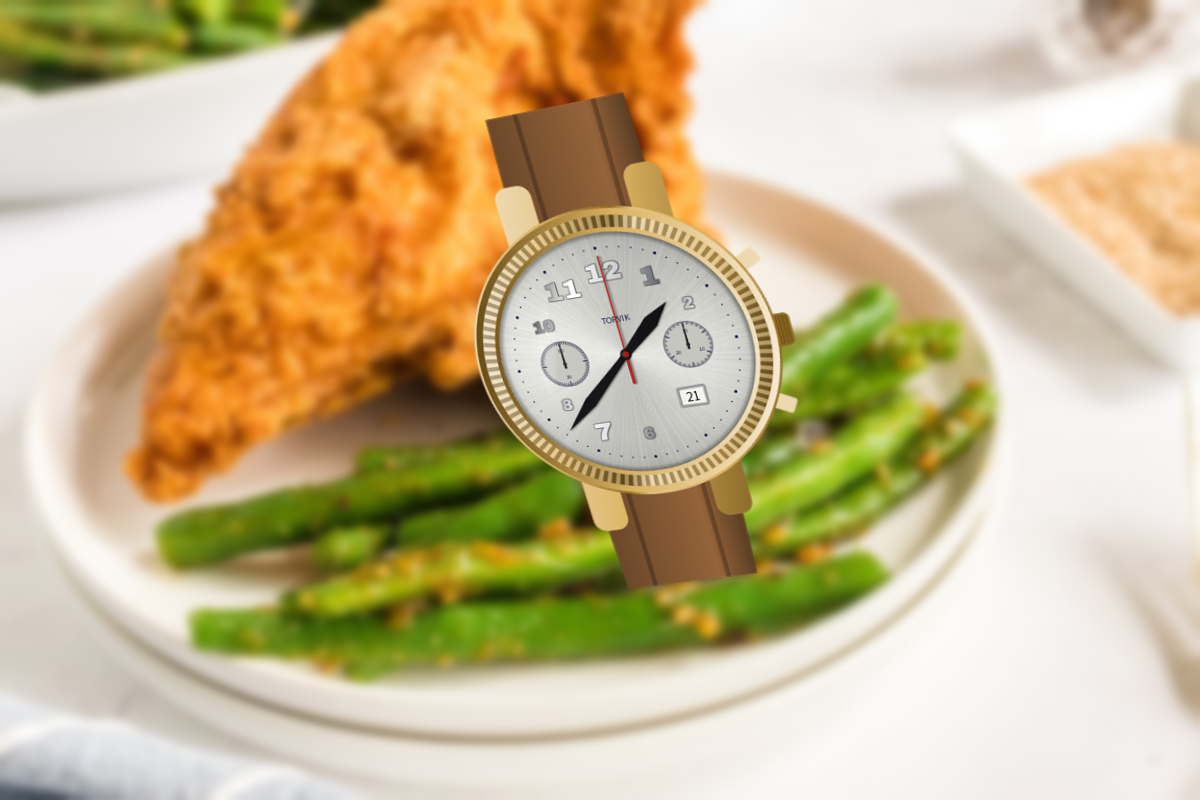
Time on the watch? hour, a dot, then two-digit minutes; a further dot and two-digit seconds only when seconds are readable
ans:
1.38
